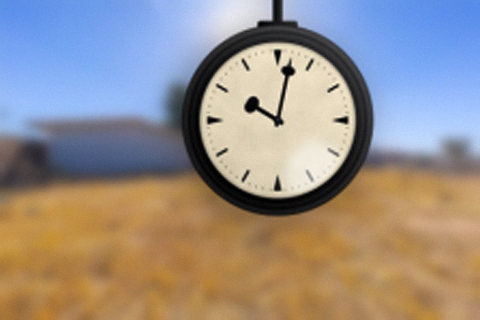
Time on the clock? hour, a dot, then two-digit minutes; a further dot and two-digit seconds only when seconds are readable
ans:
10.02
